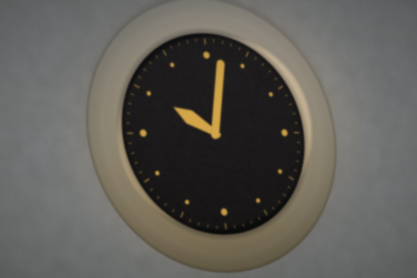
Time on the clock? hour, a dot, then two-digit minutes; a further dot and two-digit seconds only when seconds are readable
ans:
10.02
